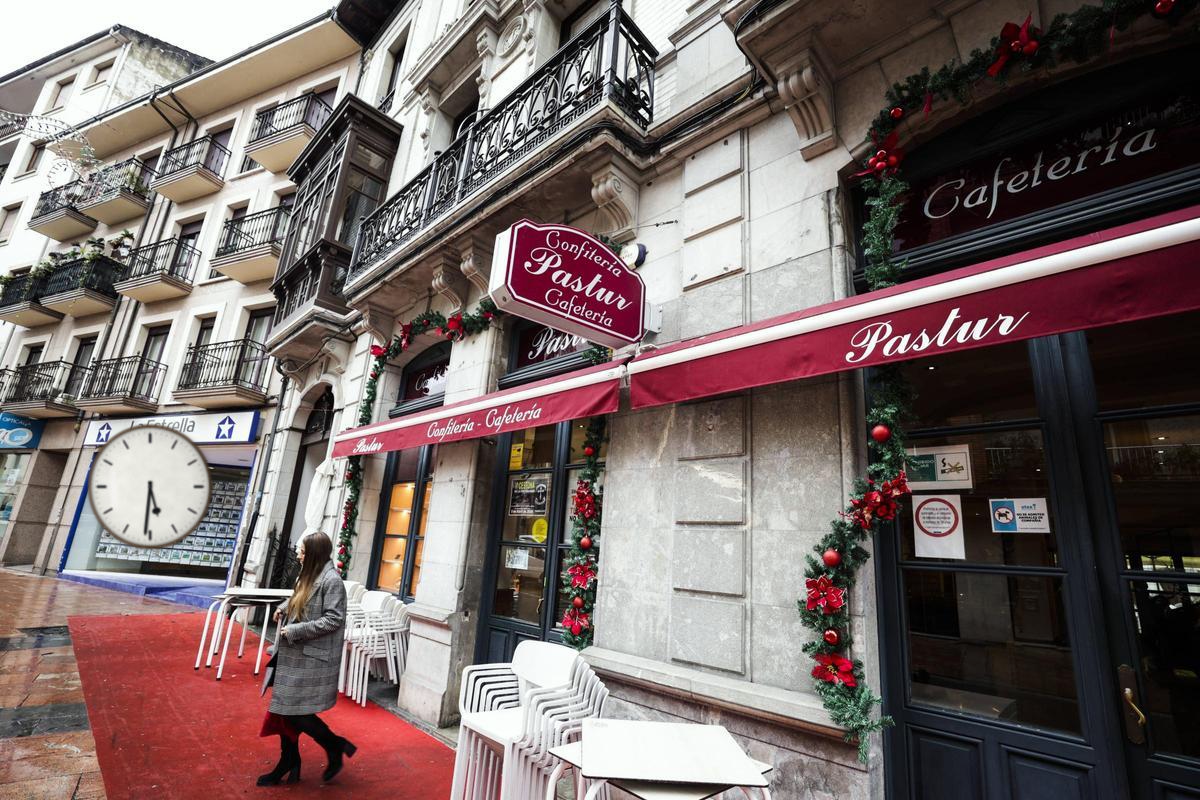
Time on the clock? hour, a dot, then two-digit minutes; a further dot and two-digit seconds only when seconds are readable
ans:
5.31
